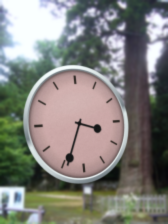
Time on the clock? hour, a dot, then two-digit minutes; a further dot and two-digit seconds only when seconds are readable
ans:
3.34
